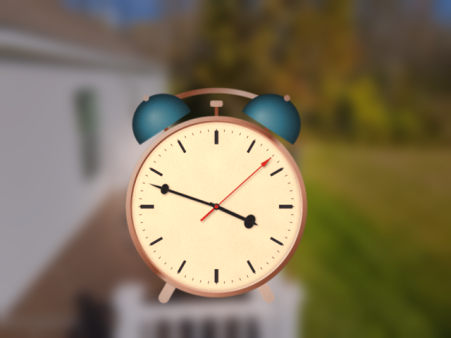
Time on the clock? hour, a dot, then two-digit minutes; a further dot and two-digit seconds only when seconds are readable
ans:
3.48.08
